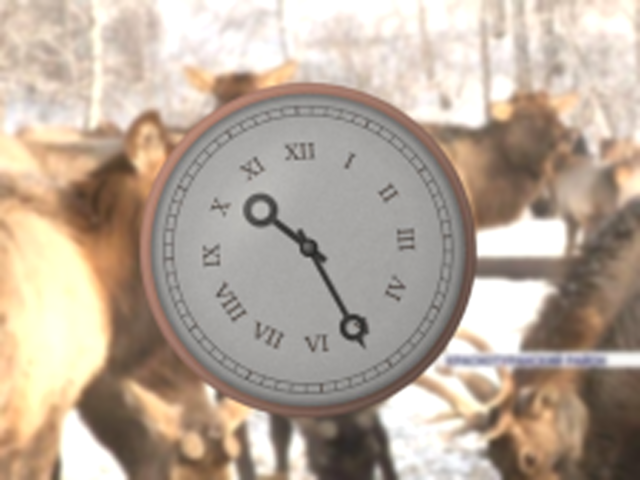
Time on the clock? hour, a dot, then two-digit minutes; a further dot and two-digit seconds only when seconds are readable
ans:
10.26
